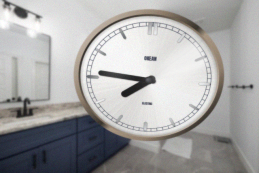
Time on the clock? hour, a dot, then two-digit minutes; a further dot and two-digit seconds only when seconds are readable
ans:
7.46
